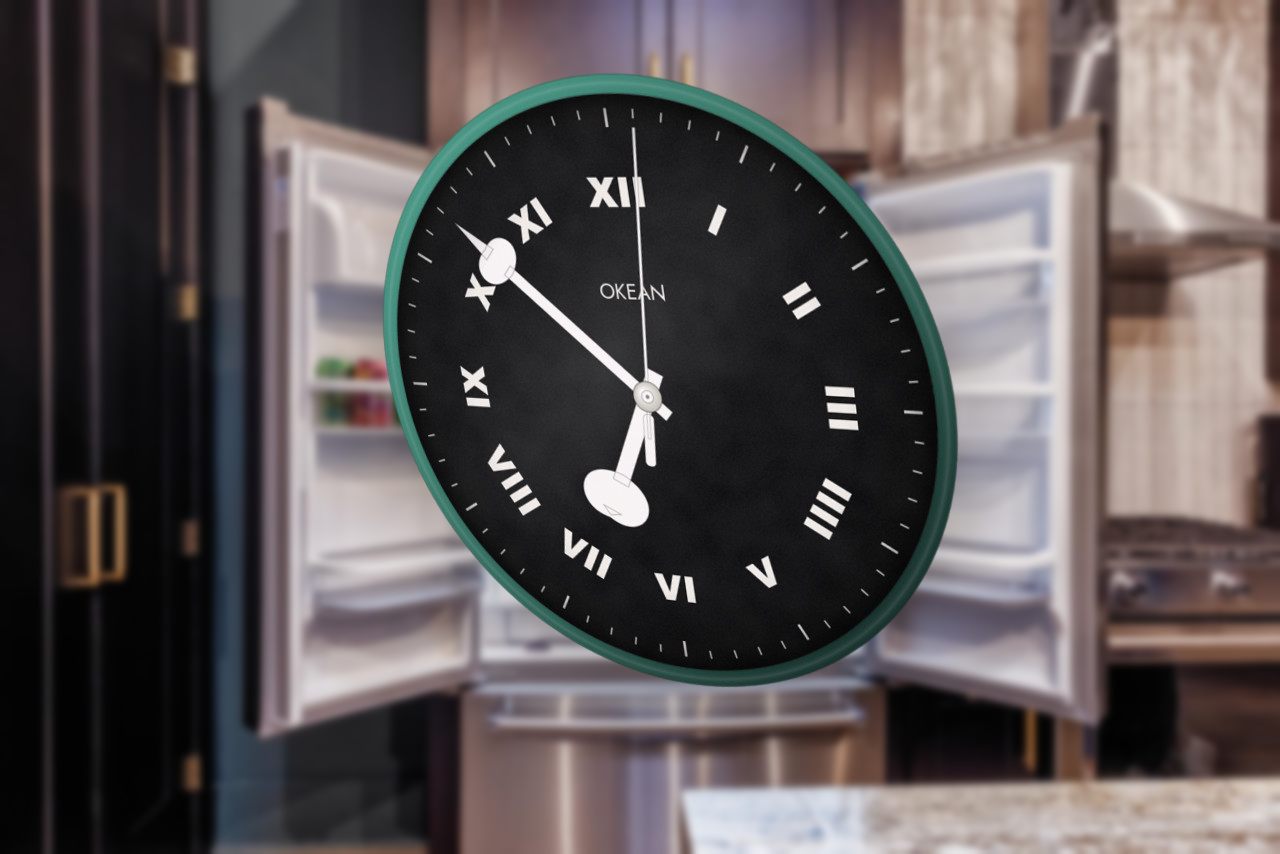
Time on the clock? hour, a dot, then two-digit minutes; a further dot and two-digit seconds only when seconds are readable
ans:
6.52.01
